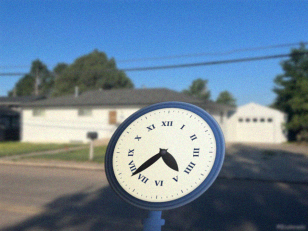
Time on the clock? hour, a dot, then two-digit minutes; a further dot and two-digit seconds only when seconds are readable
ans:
4.38
